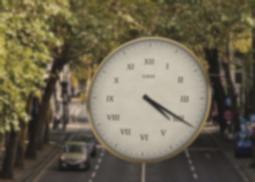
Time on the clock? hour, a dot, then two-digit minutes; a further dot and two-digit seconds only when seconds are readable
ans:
4.20
